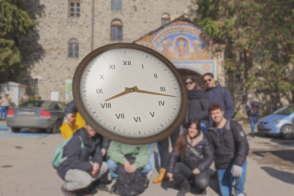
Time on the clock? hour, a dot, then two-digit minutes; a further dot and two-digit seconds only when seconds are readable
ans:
8.17
